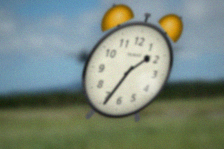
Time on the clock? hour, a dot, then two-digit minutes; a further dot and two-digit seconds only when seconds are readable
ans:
1.34
